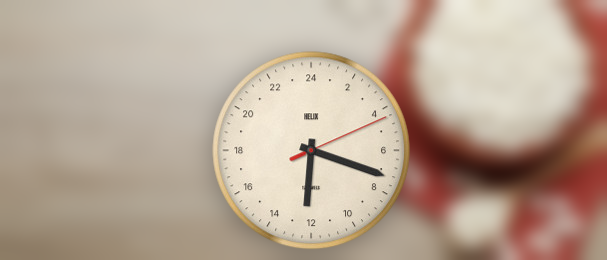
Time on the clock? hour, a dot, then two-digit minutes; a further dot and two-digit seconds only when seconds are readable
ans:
12.18.11
